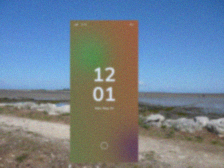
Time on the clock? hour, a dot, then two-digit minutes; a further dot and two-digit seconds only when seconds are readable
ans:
12.01
